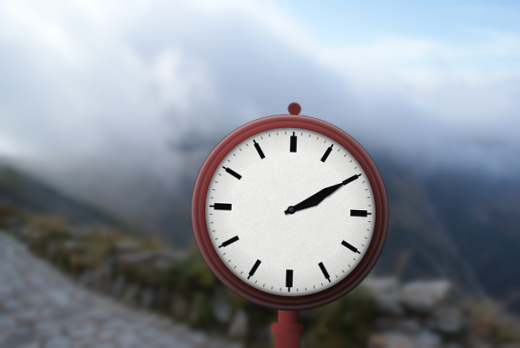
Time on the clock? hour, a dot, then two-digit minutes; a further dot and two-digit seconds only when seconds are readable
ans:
2.10
